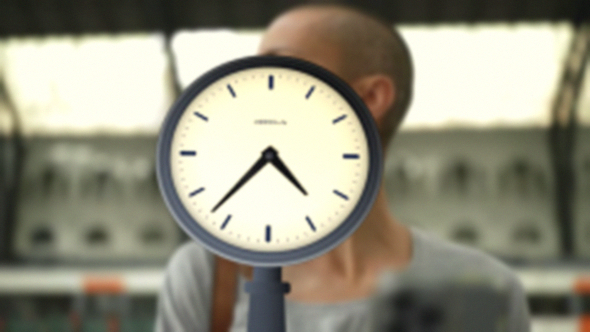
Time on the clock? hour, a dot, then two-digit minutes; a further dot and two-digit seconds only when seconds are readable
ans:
4.37
